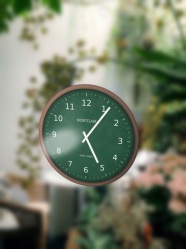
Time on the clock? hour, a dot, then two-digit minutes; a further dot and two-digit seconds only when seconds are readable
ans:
5.06
